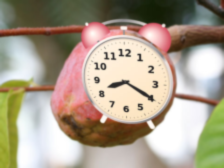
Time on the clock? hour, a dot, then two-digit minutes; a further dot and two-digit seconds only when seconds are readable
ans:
8.20
